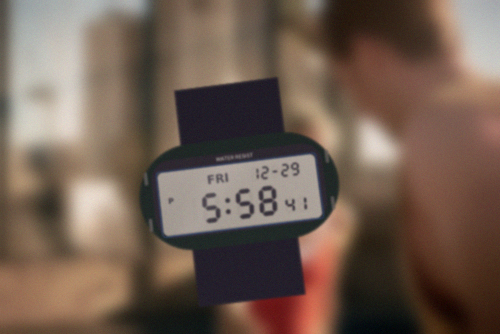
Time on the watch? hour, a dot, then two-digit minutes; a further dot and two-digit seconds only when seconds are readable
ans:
5.58.41
